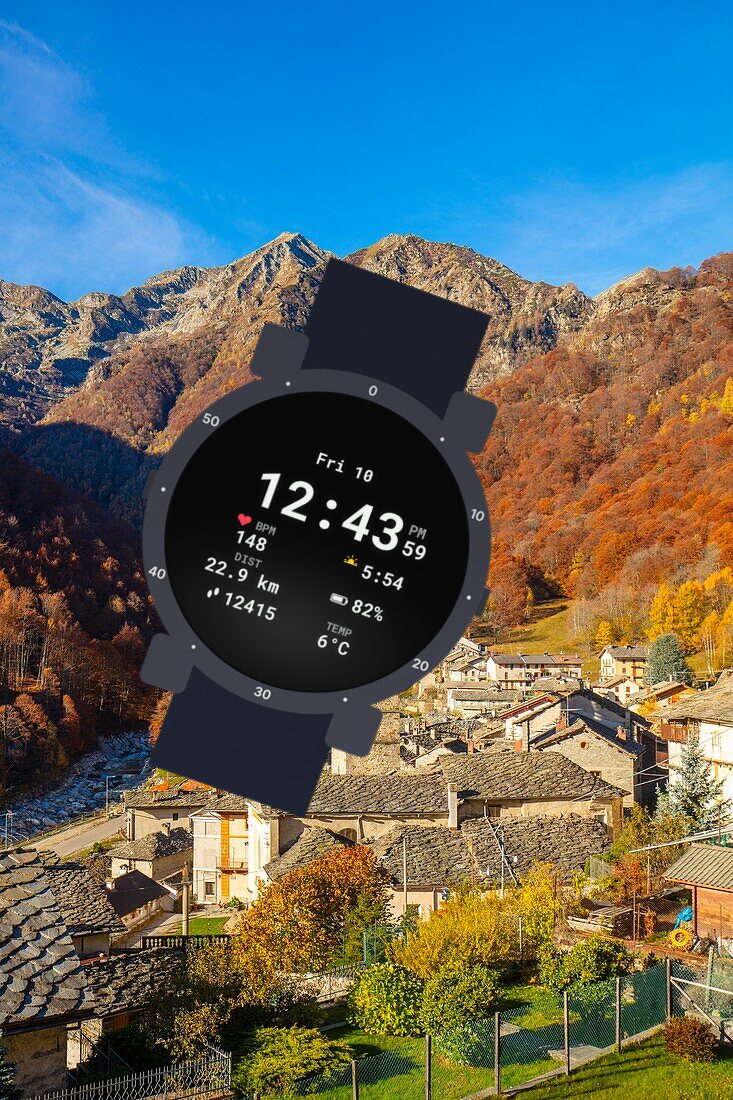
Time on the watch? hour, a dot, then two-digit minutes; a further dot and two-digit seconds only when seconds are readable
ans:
12.43.59
